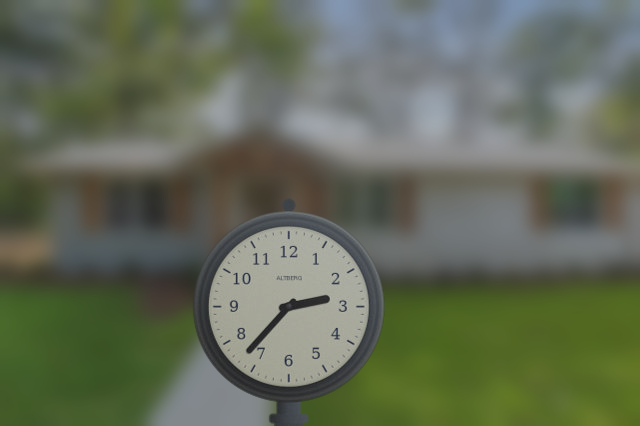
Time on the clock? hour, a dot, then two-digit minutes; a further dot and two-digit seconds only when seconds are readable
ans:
2.37
